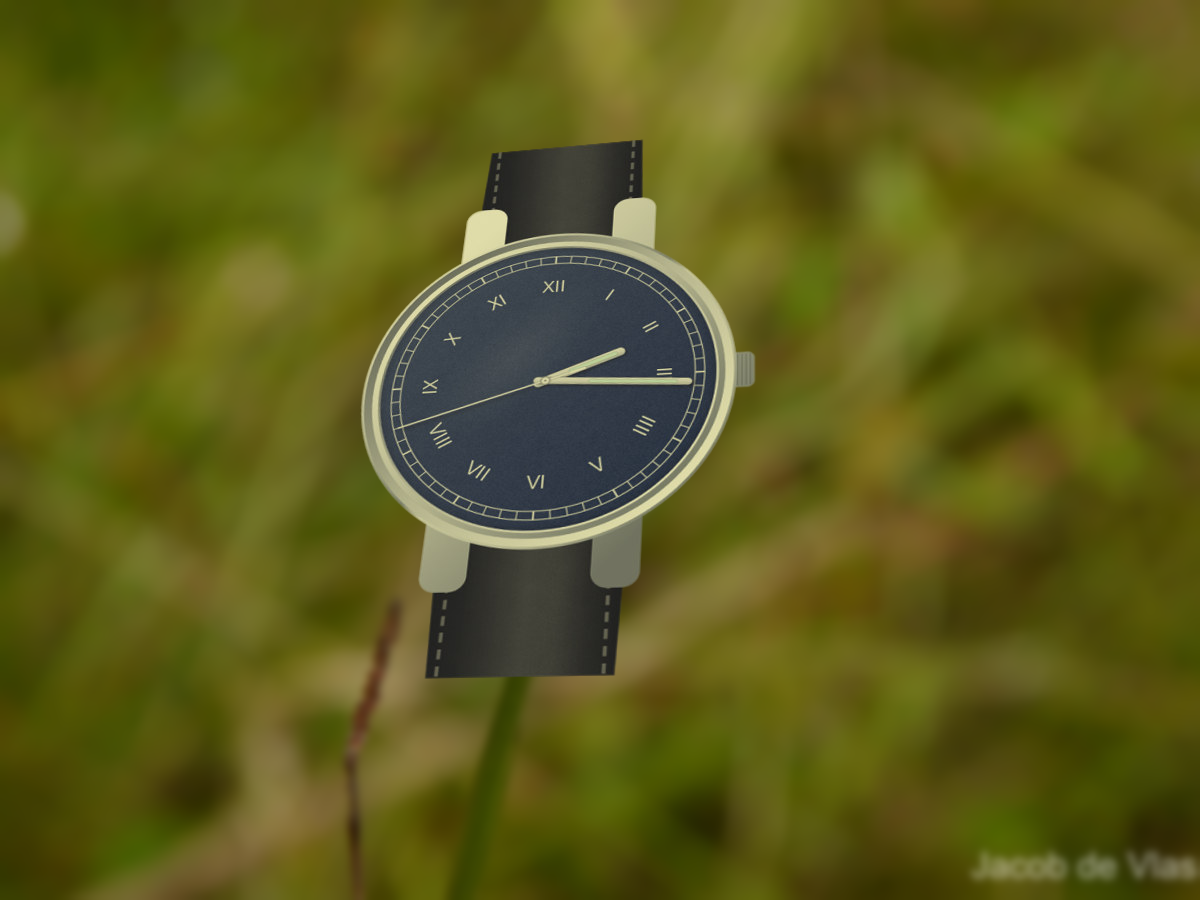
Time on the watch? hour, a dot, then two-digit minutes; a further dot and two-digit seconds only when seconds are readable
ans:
2.15.42
